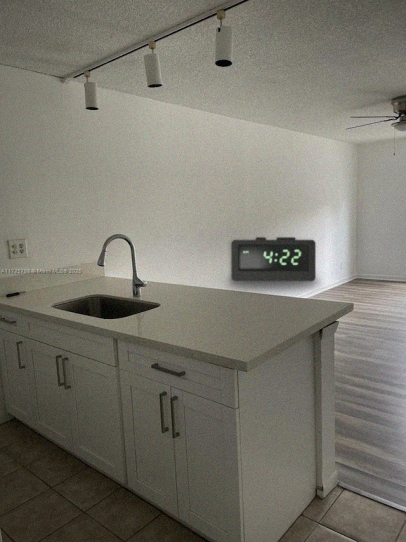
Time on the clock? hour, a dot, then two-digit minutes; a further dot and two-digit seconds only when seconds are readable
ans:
4.22
